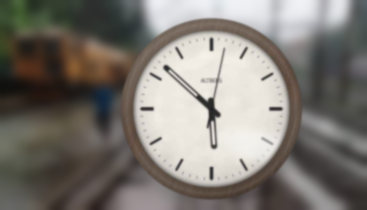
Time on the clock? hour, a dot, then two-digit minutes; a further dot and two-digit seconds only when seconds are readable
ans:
5.52.02
